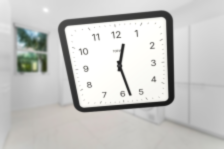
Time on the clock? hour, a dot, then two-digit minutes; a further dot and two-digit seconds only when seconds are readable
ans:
12.28
